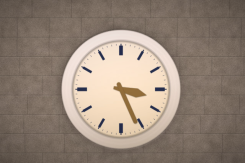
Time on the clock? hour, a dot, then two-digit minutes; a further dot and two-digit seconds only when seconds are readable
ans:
3.26
